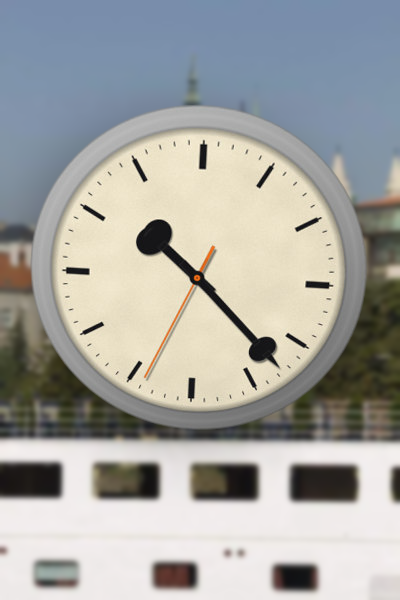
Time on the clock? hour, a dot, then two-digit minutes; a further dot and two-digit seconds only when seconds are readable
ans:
10.22.34
